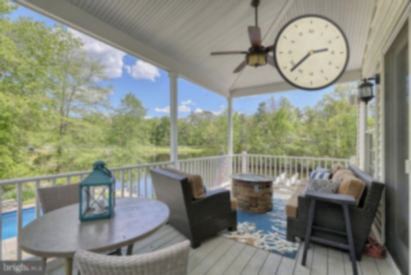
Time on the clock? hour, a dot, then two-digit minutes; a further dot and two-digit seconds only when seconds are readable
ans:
2.38
